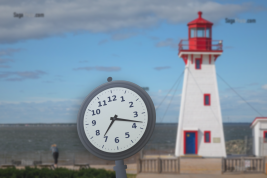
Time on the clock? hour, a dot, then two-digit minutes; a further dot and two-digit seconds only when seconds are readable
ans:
7.18
